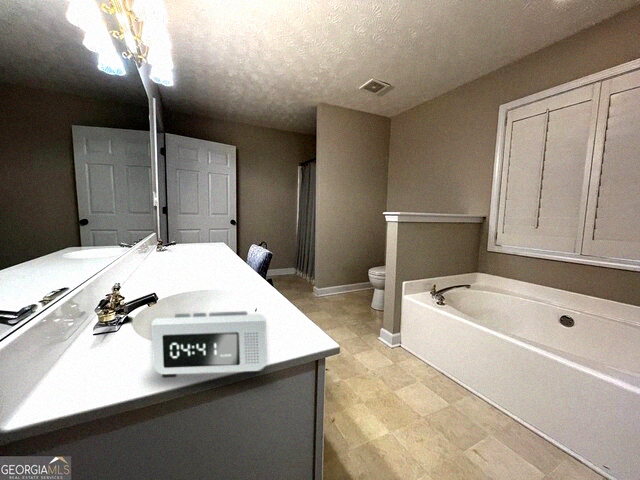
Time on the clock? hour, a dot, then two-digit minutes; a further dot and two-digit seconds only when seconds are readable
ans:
4.41
